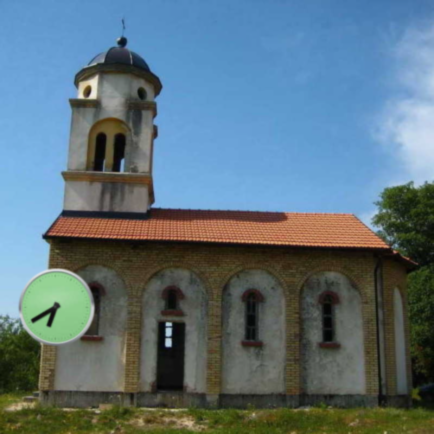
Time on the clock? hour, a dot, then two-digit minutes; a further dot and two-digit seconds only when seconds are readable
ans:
6.40
